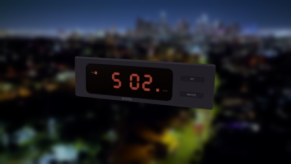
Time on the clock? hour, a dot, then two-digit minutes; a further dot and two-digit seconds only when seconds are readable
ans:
5.02
